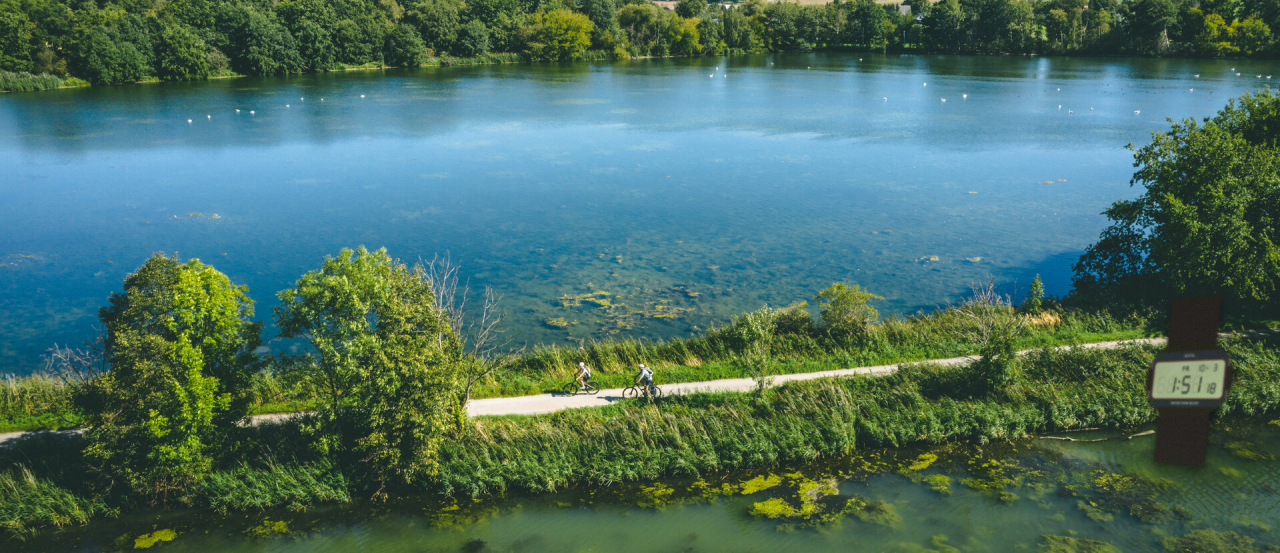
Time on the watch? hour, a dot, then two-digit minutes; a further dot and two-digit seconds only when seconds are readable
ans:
1.51
